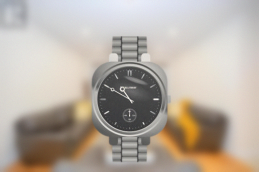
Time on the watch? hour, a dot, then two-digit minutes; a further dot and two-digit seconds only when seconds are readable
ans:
10.50
